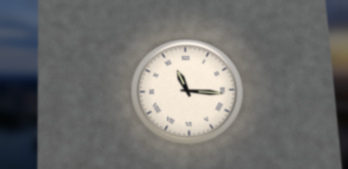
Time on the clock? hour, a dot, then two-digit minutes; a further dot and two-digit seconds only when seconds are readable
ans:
11.16
